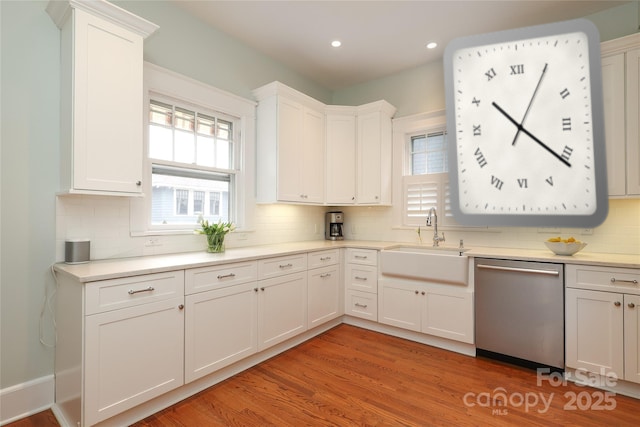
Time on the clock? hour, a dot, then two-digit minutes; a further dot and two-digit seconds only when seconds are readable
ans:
10.21.05
